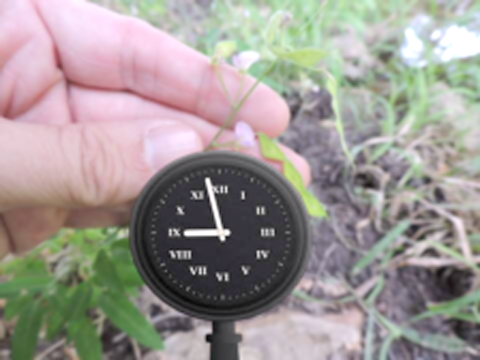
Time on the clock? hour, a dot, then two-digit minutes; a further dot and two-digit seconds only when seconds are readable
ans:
8.58
